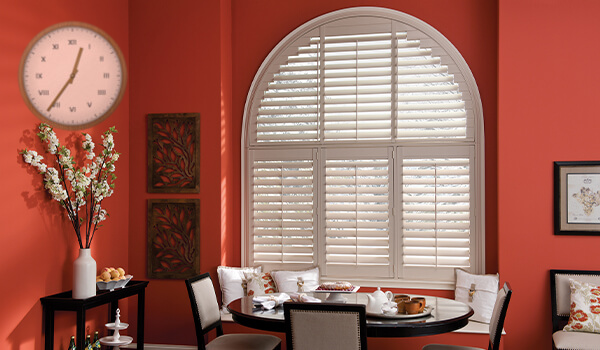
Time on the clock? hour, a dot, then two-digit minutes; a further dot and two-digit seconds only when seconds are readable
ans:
12.36
